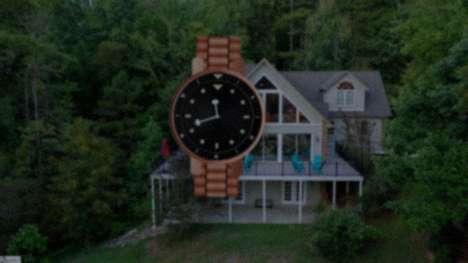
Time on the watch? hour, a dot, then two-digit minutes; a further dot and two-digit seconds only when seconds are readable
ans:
11.42
